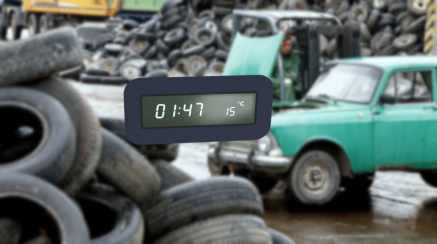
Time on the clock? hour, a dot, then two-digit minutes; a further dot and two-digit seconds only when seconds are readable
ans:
1.47
